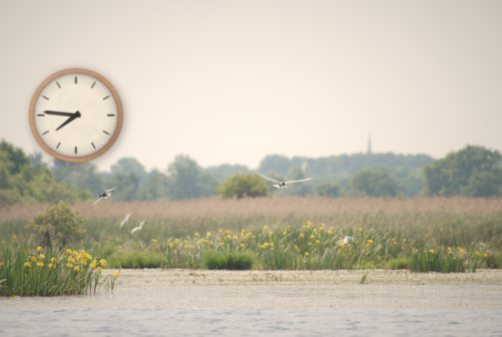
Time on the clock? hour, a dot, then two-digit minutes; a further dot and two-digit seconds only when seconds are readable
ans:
7.46
